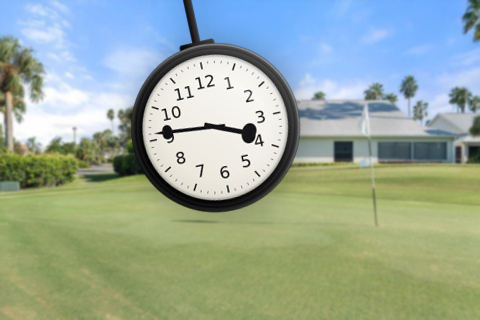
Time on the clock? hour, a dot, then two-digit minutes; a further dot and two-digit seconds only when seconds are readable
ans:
3.46
